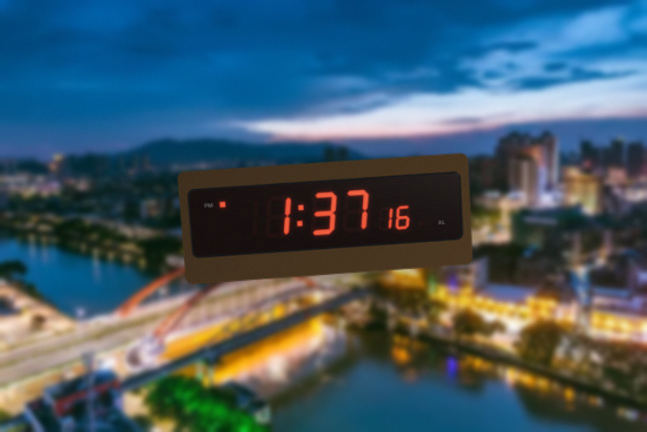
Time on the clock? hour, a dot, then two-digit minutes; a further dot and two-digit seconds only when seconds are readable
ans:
1.37.16
